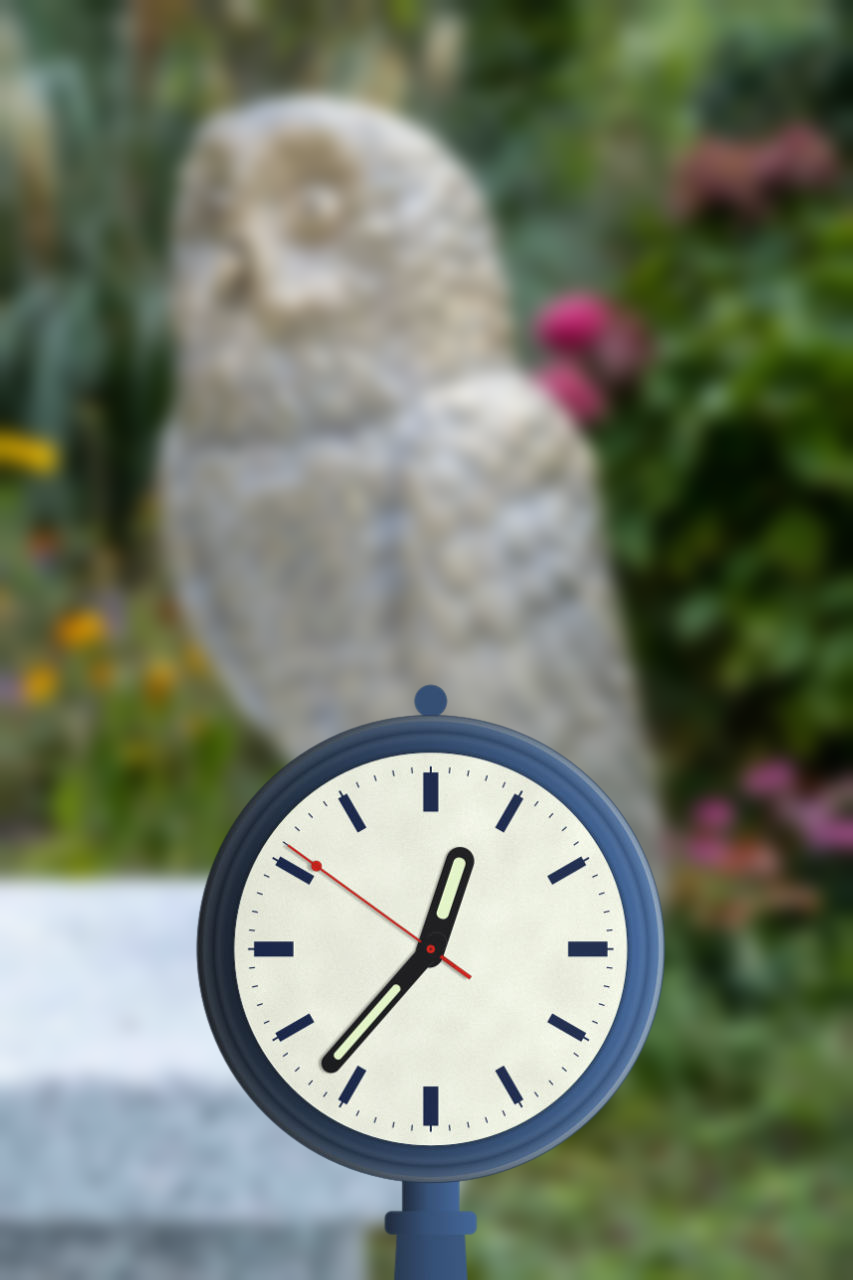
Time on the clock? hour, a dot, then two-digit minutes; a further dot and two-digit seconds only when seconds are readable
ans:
12.36.51
